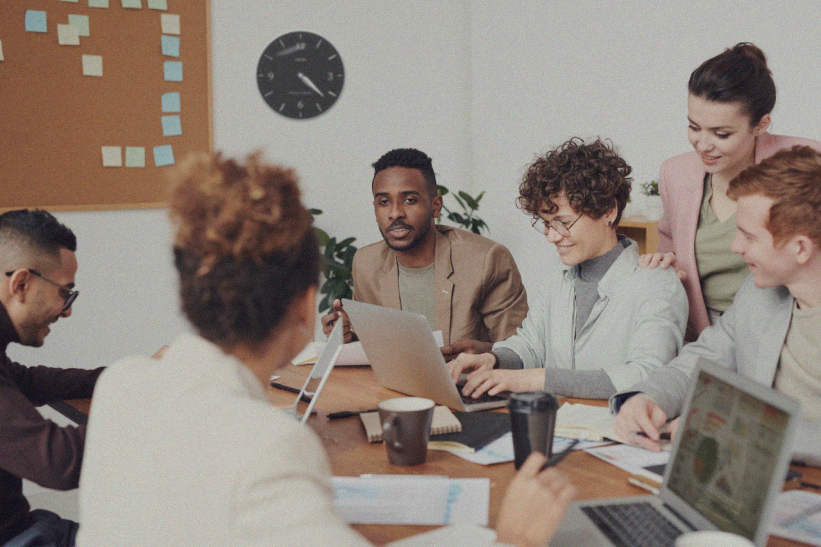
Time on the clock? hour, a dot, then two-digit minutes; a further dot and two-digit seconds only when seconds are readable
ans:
4.22
